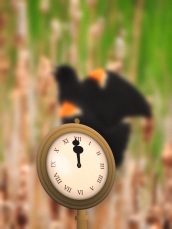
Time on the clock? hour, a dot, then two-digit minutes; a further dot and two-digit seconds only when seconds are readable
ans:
11.59
